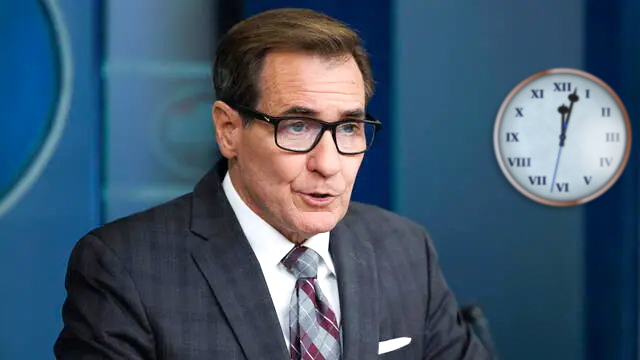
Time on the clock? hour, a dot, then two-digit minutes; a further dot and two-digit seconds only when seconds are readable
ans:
12.02.32
